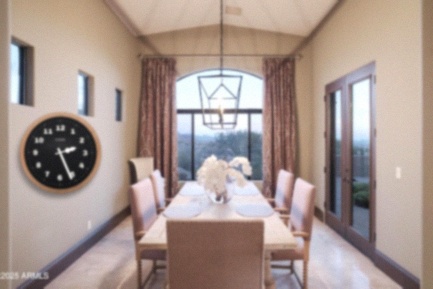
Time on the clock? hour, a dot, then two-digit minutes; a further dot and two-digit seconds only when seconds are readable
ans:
2.26
